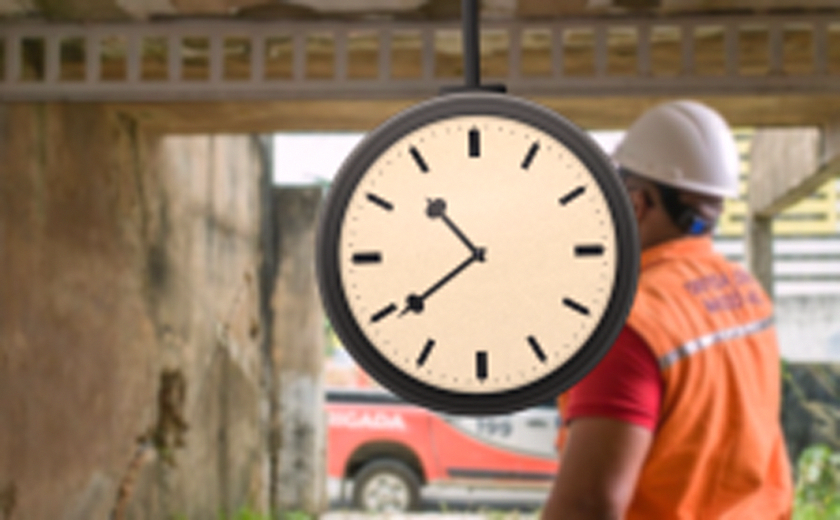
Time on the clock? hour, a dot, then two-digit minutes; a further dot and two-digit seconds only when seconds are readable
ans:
10.39
